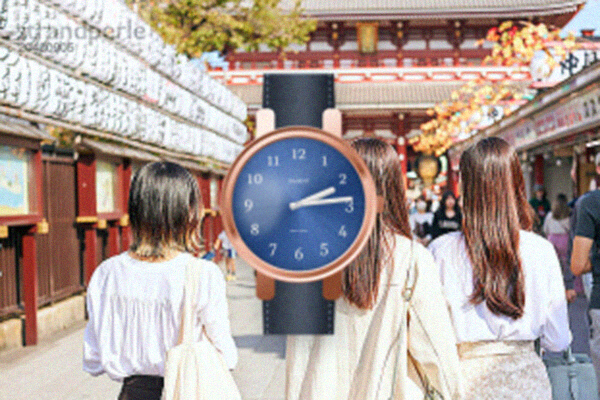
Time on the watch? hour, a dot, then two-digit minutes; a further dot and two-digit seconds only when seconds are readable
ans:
2.14
